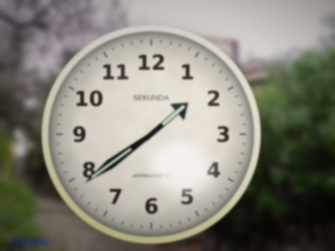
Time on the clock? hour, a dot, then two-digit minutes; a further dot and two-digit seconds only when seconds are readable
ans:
1.39
